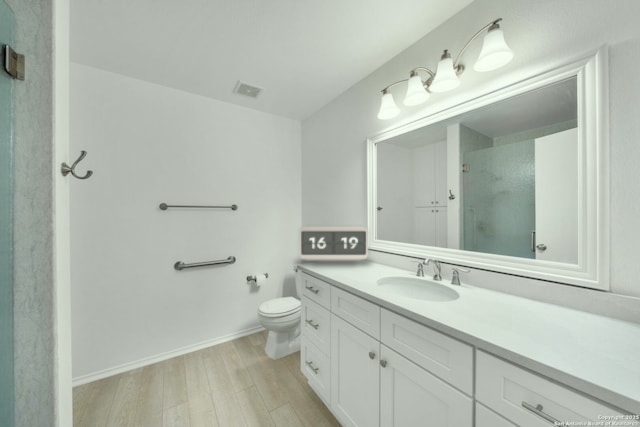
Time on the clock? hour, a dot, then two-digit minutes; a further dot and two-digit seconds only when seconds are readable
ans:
16.19
